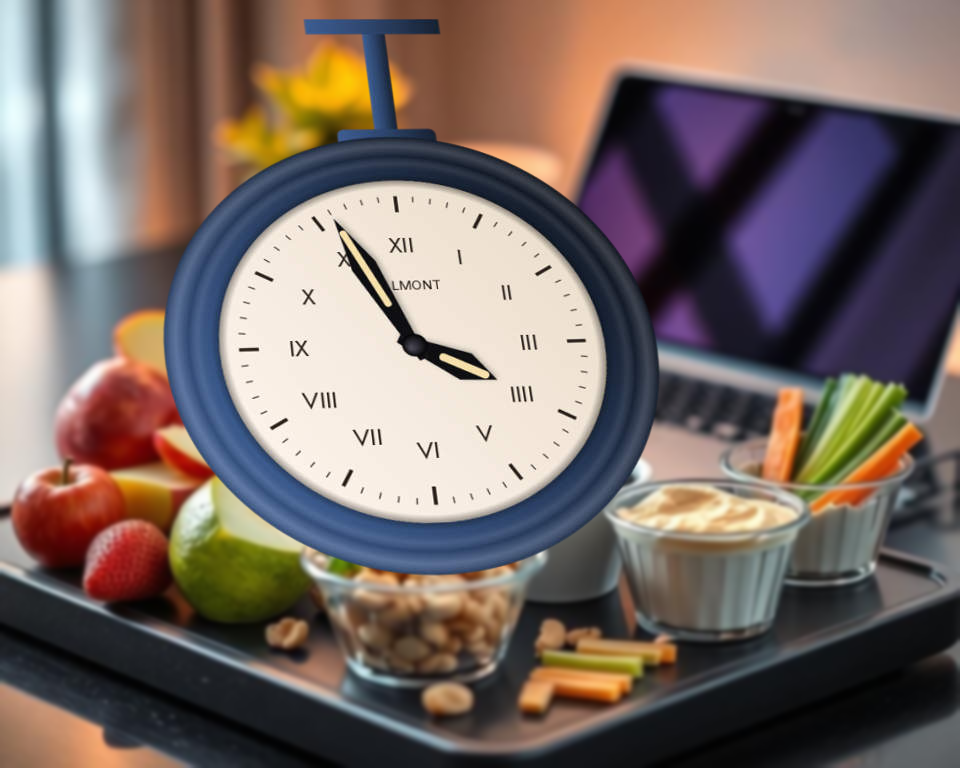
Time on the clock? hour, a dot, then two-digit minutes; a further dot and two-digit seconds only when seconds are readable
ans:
3.56
